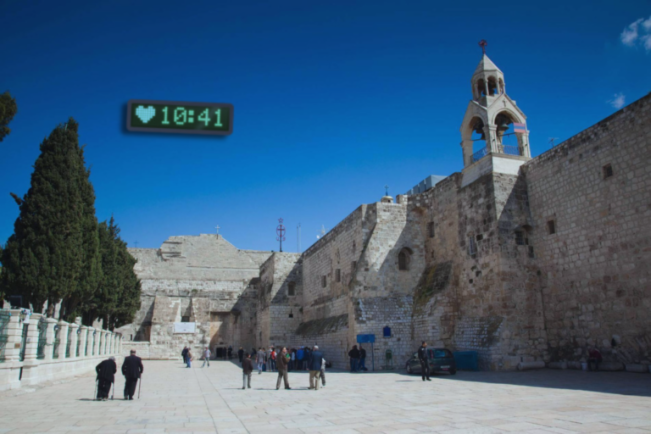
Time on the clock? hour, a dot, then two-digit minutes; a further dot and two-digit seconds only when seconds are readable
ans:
10.41
